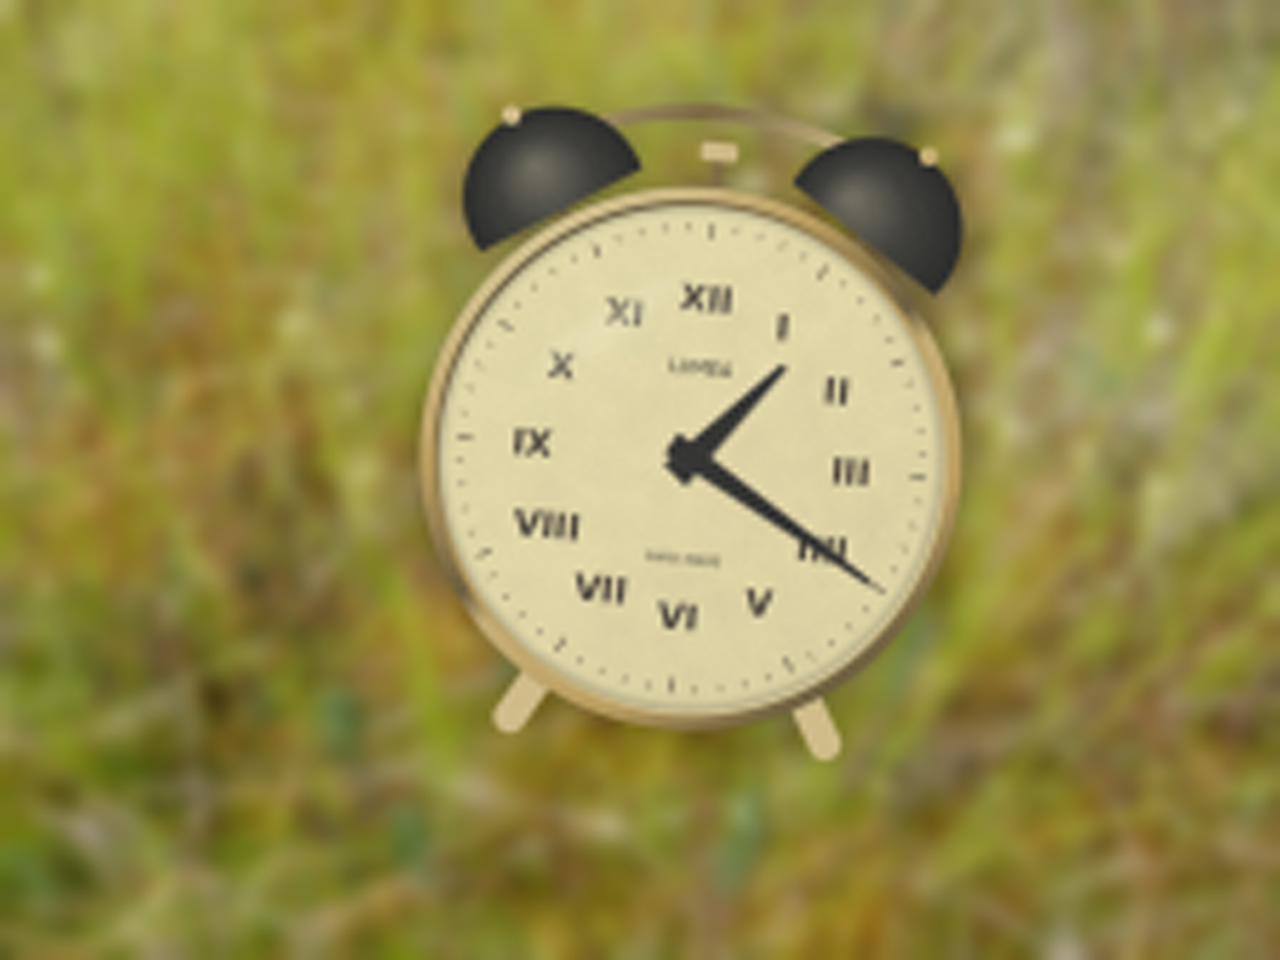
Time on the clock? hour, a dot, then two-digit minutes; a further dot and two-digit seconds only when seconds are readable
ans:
1.20
